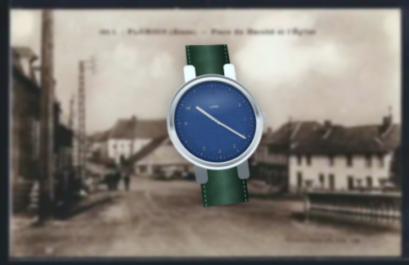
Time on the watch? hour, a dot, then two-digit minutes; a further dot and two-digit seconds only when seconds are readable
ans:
10.21
